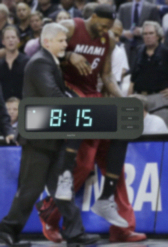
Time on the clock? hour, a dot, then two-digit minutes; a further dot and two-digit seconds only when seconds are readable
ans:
8.15
